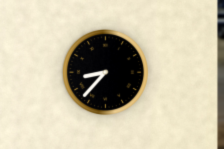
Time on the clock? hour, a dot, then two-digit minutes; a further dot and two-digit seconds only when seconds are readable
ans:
8.37
